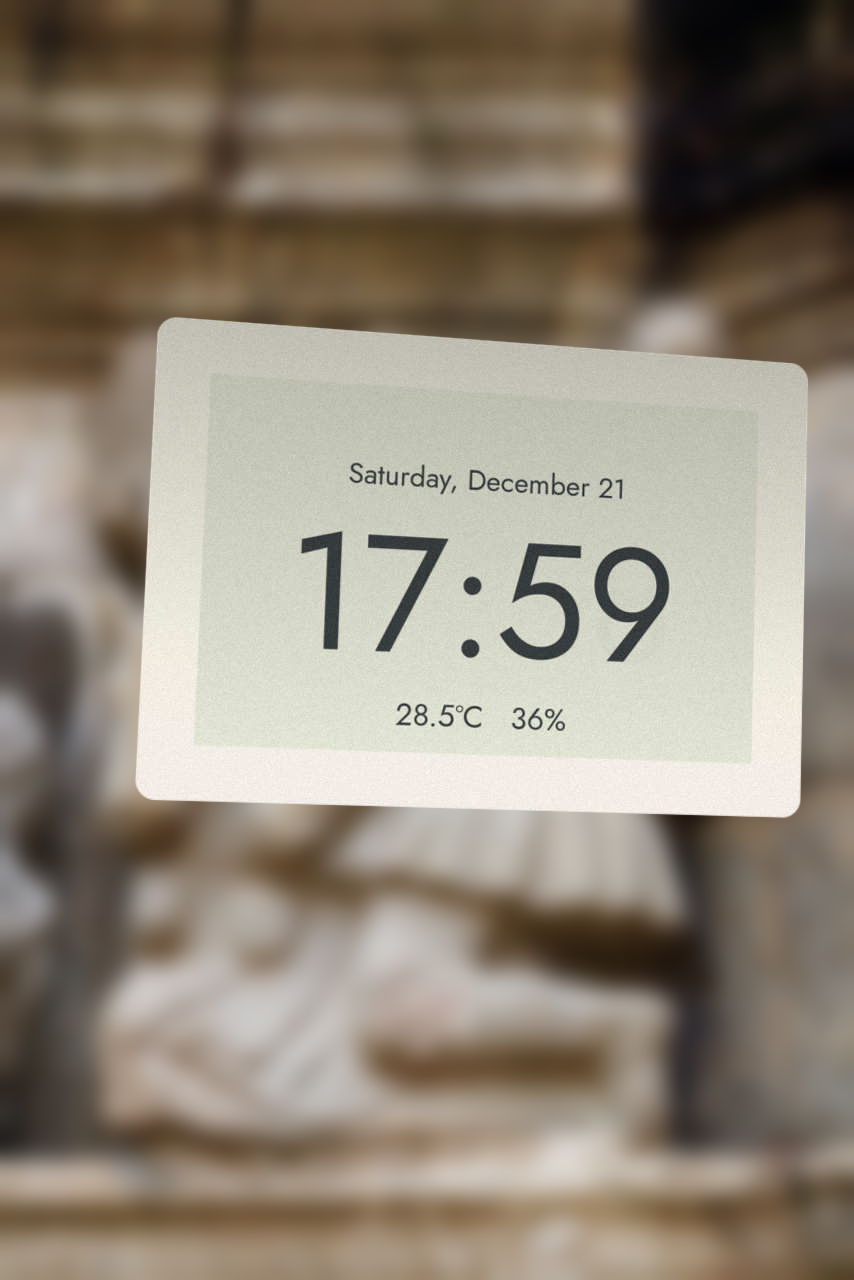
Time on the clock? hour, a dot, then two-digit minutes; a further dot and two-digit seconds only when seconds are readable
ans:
17.59
